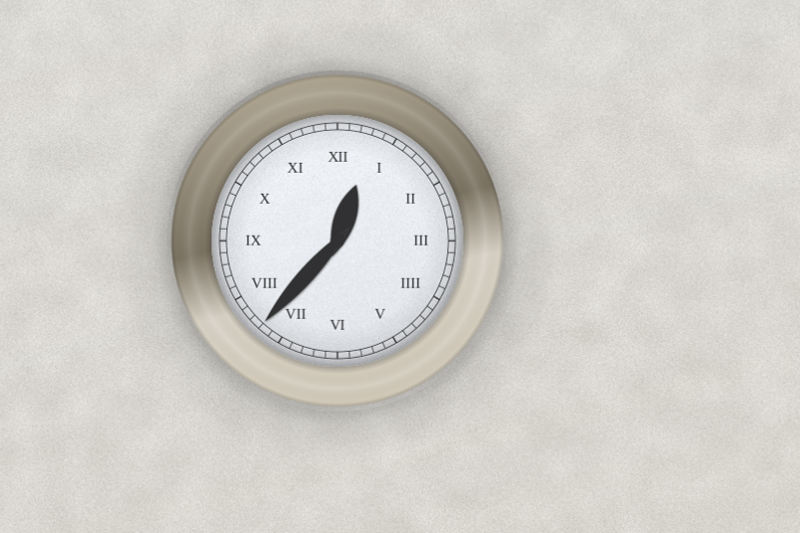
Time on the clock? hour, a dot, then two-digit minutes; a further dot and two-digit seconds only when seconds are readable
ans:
12.37
